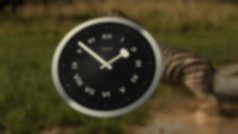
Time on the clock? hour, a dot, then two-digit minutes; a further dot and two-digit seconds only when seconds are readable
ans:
1.52
